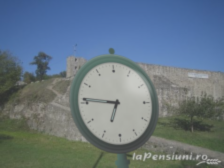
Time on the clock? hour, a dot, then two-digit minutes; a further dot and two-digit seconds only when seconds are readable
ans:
6.46
